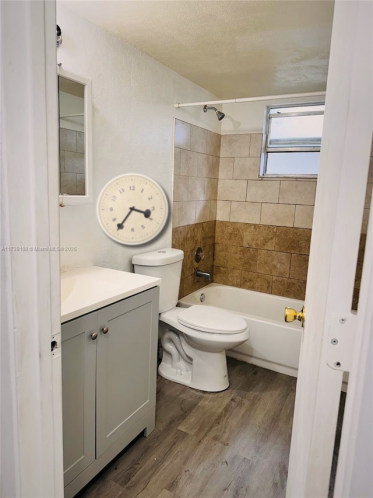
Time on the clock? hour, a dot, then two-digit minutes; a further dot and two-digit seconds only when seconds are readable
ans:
3.36
